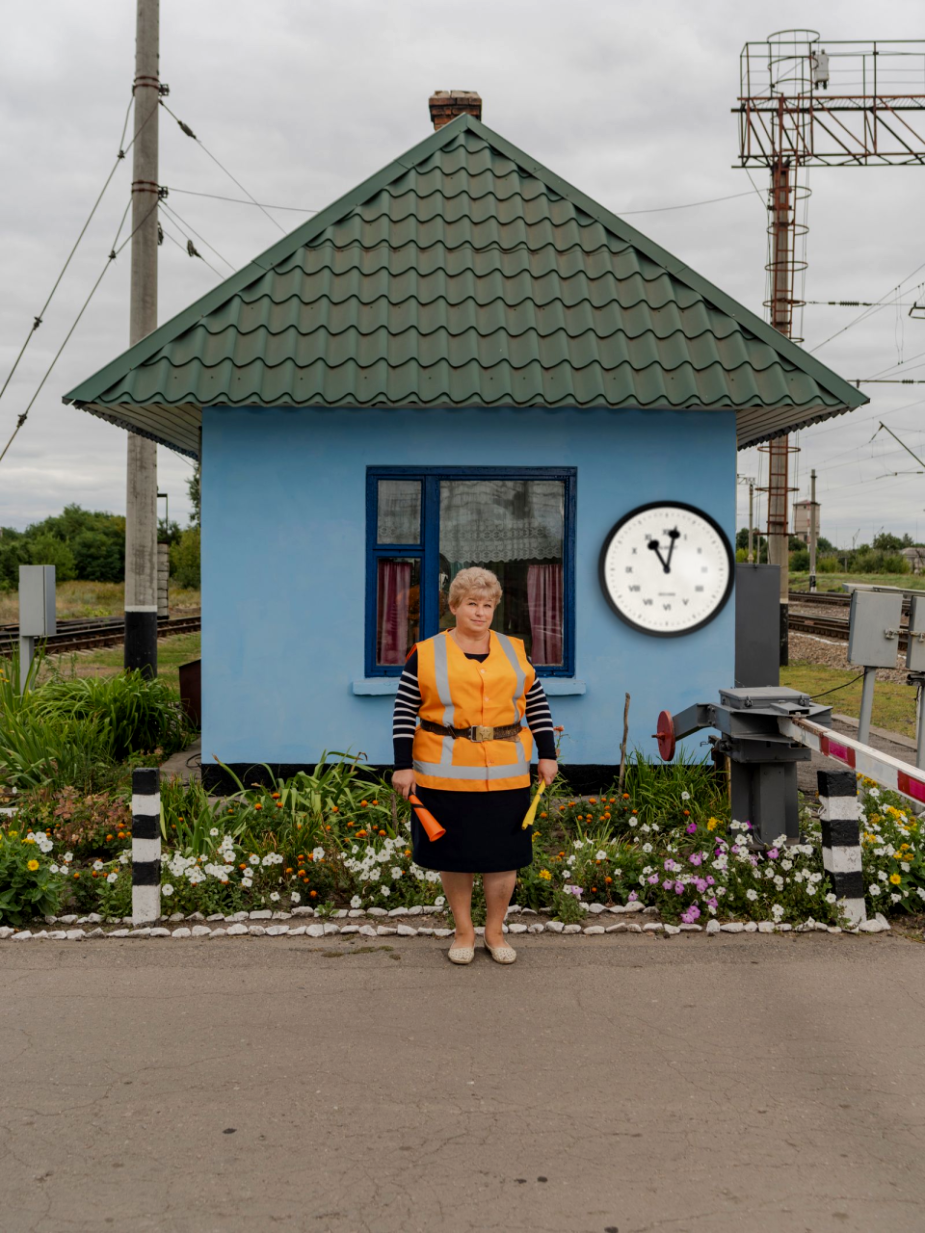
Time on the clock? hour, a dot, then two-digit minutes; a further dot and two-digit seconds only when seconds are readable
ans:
11.02
